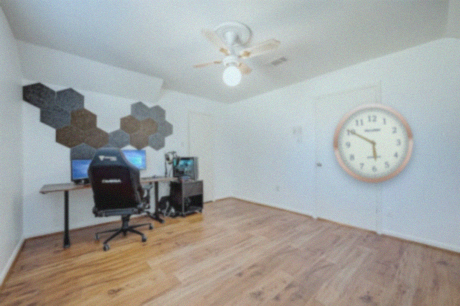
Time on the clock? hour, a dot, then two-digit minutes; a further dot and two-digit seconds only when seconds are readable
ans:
5.50
